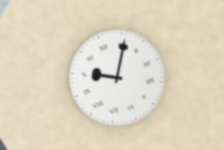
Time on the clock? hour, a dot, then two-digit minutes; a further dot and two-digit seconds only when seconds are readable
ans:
10.06
